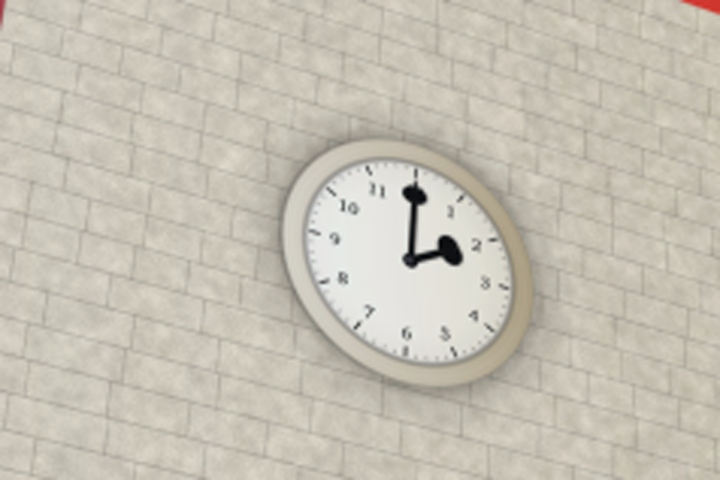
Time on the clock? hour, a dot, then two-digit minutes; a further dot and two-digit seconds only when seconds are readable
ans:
2.00
